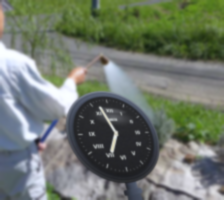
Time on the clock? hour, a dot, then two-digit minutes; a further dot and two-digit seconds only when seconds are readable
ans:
6.57
